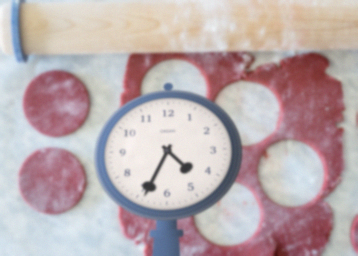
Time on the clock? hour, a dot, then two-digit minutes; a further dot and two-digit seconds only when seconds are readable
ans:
4.34
